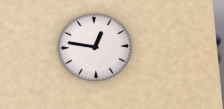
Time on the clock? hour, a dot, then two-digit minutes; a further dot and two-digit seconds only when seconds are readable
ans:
12.47
